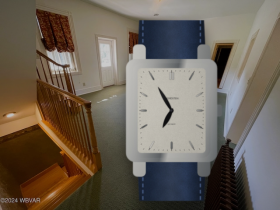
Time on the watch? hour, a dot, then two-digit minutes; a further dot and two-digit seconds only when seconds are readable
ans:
6.55
